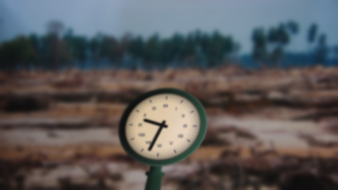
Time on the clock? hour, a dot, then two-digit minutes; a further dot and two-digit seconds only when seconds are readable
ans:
9.33
